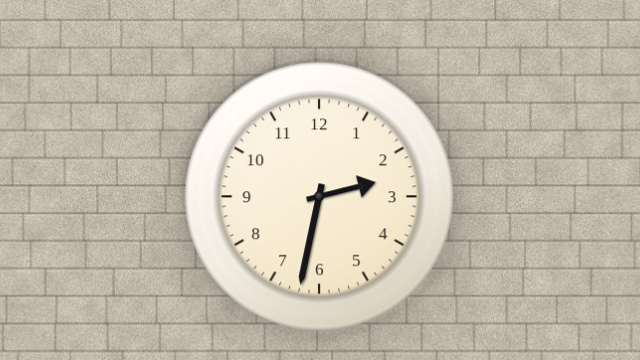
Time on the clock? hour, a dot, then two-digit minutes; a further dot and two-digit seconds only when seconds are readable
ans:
2.32
